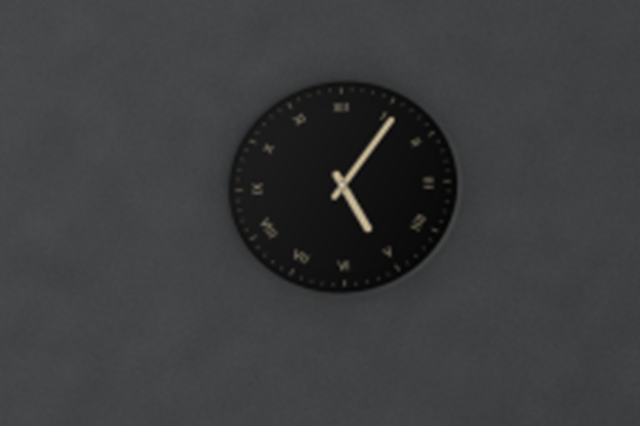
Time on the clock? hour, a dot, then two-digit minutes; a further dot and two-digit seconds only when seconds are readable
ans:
5.06
